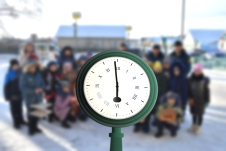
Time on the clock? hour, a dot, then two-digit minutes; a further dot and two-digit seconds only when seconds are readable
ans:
5.59
